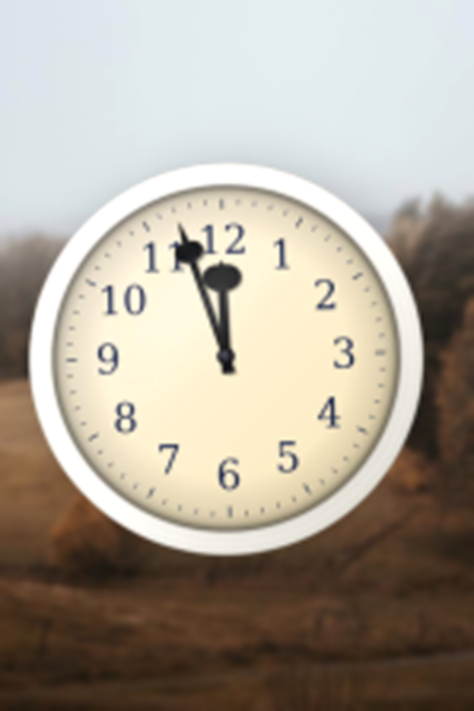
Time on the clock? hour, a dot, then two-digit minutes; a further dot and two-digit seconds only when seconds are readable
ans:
11.57
